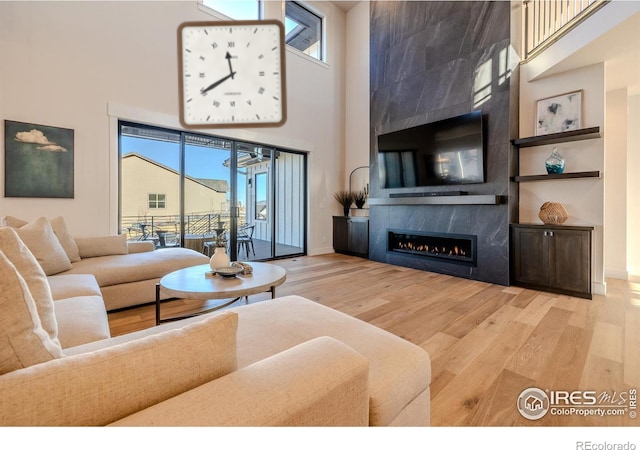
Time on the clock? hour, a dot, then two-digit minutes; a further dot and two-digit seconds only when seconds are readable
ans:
11.40
